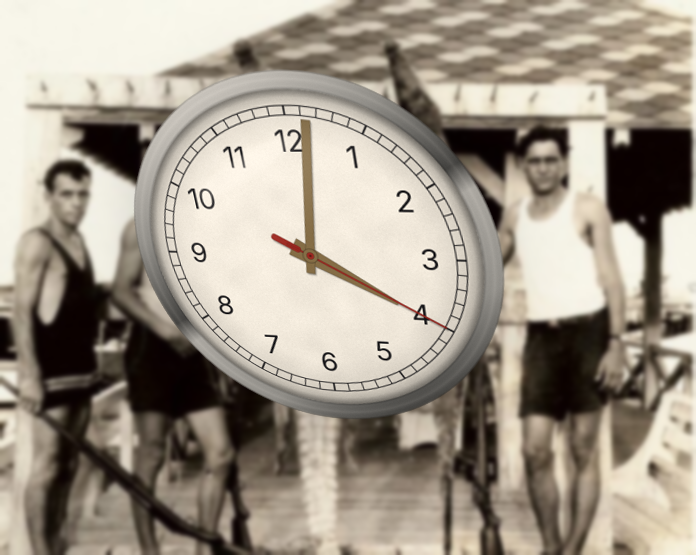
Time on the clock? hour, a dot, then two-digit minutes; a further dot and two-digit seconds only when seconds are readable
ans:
4.01.20
